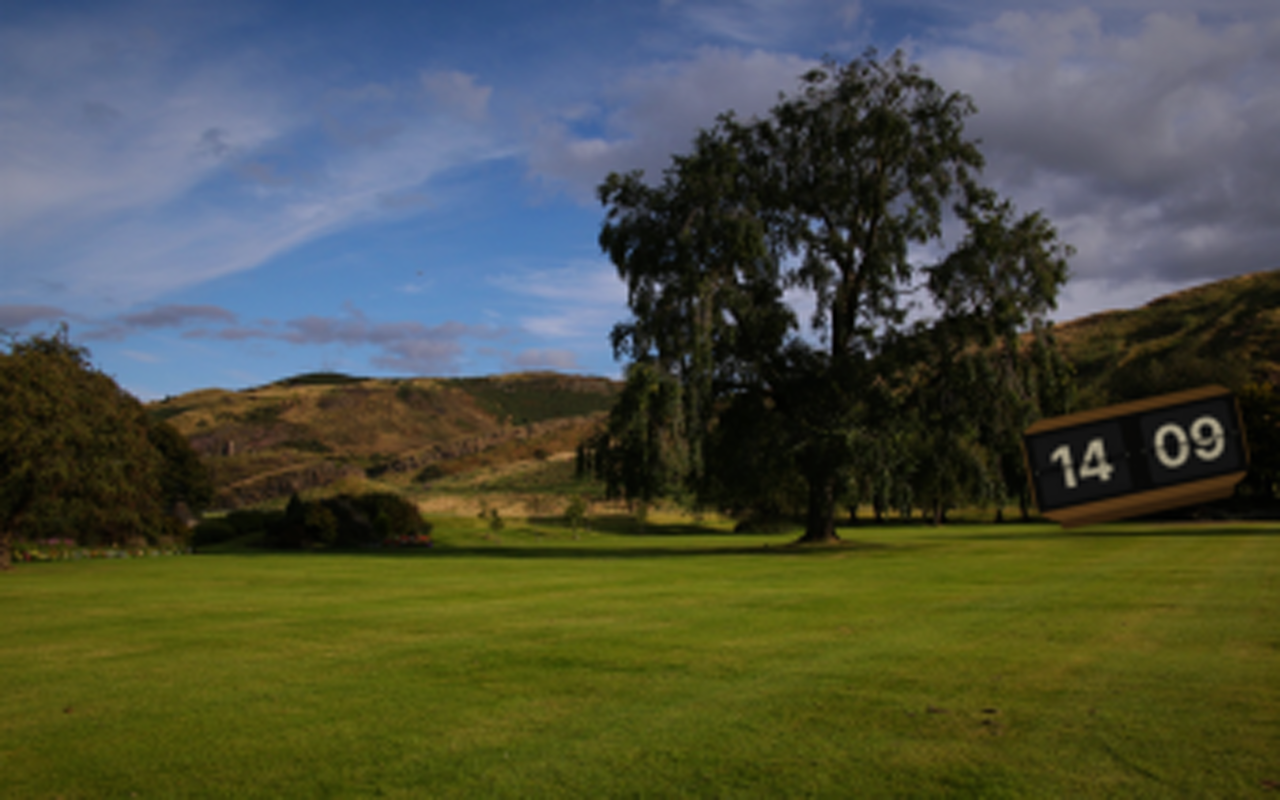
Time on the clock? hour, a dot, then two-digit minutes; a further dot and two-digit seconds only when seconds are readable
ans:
14.09
